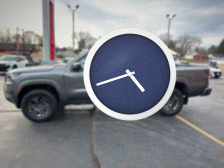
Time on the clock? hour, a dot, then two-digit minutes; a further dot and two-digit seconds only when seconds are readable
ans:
4.42
